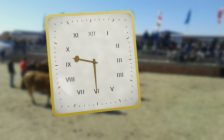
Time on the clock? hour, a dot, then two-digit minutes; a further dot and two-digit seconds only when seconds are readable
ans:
9.30
